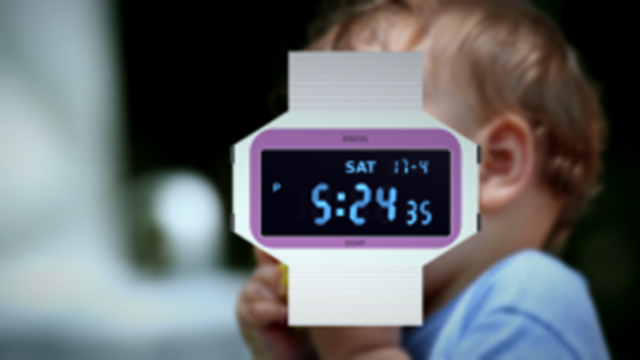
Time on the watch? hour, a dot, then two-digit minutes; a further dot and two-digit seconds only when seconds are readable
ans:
5.24.35
